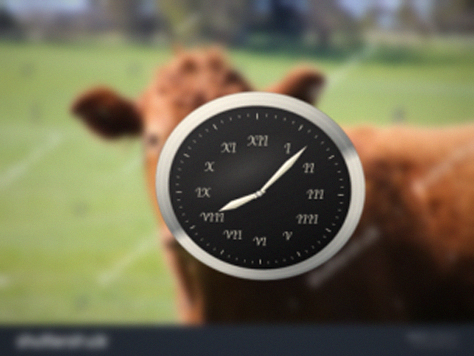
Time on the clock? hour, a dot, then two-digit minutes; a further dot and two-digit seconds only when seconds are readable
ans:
8.07
